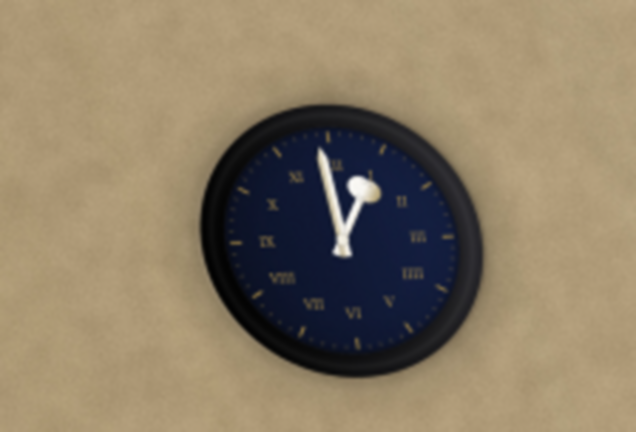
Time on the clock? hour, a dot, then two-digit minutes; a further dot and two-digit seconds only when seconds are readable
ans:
12.59
